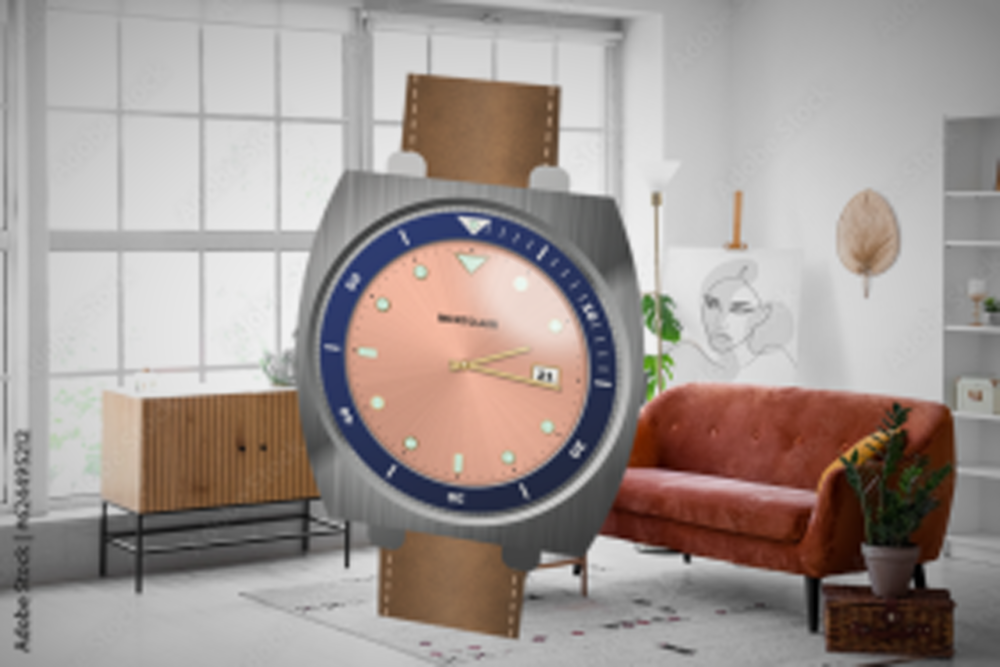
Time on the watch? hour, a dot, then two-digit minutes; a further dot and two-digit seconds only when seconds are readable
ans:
2.16
